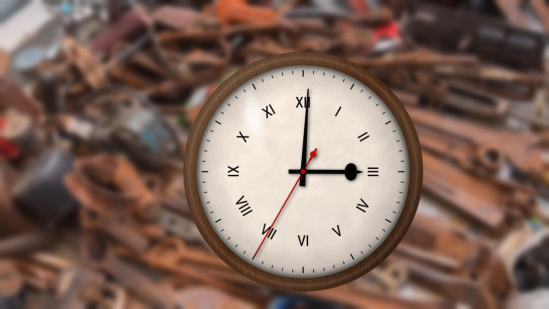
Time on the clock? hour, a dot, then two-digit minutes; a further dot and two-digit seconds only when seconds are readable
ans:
3.00.35
